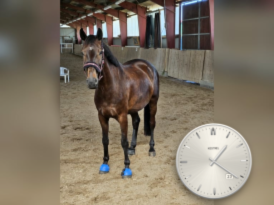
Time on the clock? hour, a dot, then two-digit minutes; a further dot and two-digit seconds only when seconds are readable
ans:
1.21
